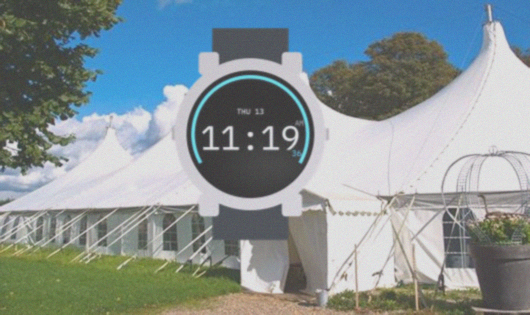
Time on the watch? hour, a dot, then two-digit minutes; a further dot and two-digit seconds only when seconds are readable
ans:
11.19
